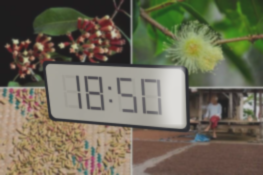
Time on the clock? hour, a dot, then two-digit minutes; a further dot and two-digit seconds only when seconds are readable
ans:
18.50
